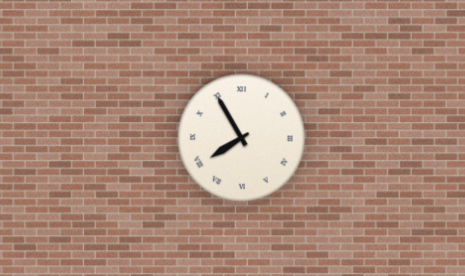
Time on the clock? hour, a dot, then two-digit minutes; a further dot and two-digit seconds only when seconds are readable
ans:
7.55
